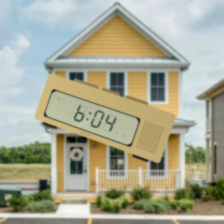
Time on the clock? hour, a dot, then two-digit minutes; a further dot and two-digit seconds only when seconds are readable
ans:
6.04
